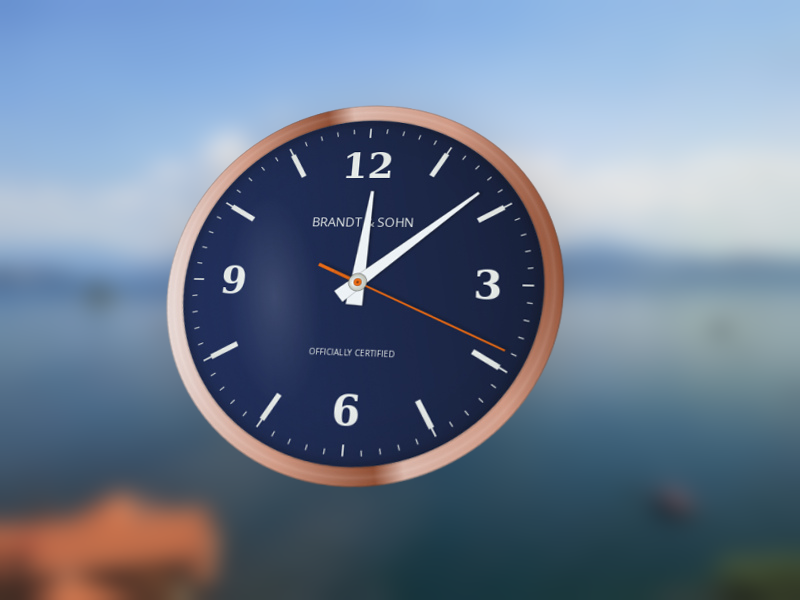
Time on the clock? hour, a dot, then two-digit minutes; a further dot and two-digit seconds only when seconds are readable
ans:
12.08.19
